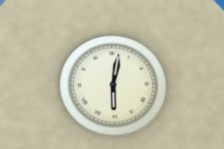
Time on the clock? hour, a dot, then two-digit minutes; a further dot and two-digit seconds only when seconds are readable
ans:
6.02
